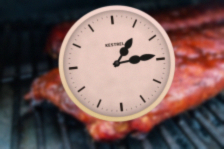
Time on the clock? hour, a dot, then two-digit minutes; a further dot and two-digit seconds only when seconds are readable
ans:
1.14
